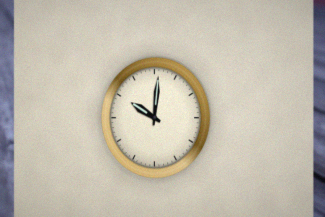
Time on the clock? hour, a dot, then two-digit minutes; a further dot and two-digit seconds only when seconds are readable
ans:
10.01
